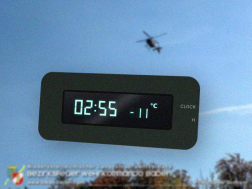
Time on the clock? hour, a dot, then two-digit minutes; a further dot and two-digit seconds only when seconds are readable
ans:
2.55
